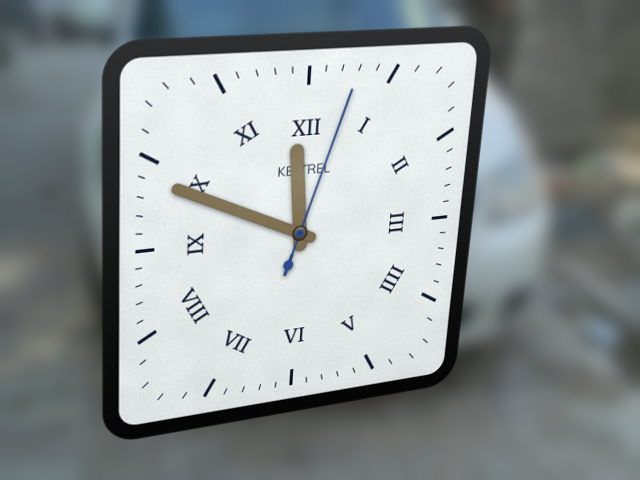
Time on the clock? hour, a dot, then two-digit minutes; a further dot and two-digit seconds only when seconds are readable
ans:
11.49.03
